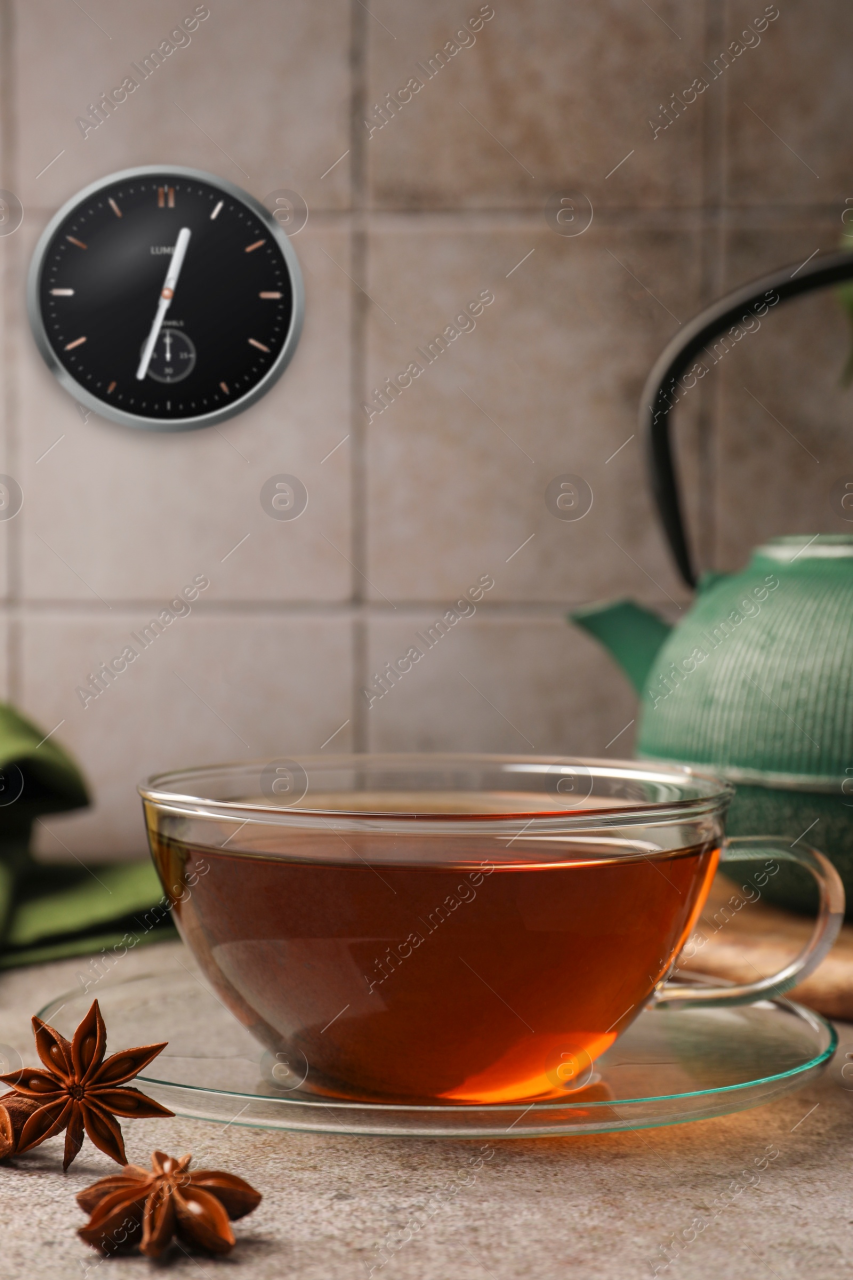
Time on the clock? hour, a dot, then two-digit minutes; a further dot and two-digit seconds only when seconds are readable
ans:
12.33
